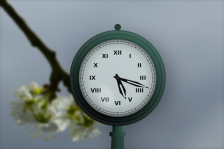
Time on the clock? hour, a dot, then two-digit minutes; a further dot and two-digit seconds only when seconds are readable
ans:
5.18
